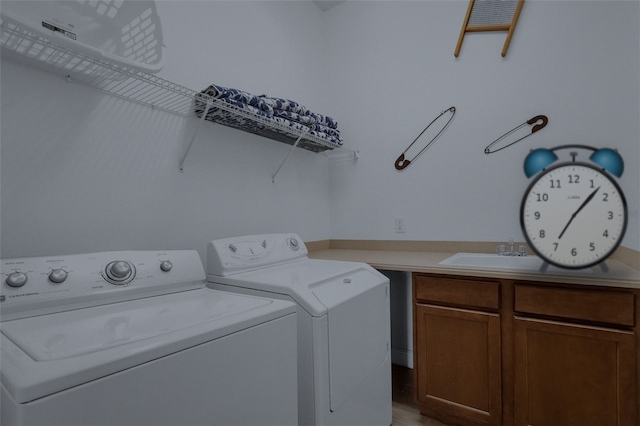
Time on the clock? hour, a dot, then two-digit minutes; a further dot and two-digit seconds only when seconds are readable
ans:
7.07
